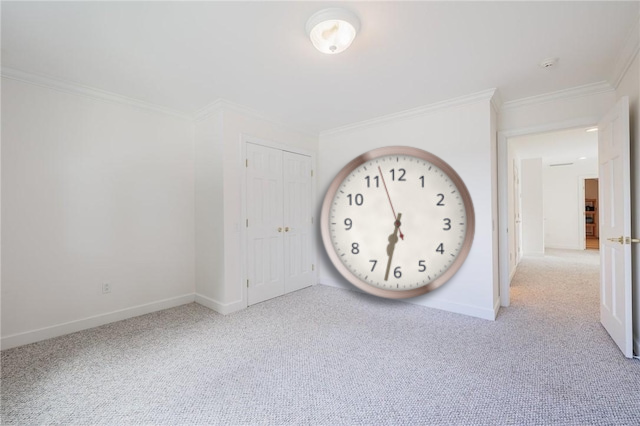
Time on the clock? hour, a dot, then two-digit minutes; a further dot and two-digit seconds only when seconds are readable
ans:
6.31.57
